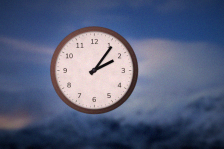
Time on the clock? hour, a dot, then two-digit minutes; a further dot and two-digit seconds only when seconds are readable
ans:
2.06
